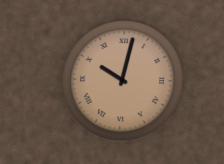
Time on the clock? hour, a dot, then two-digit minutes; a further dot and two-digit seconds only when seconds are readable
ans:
10.02
